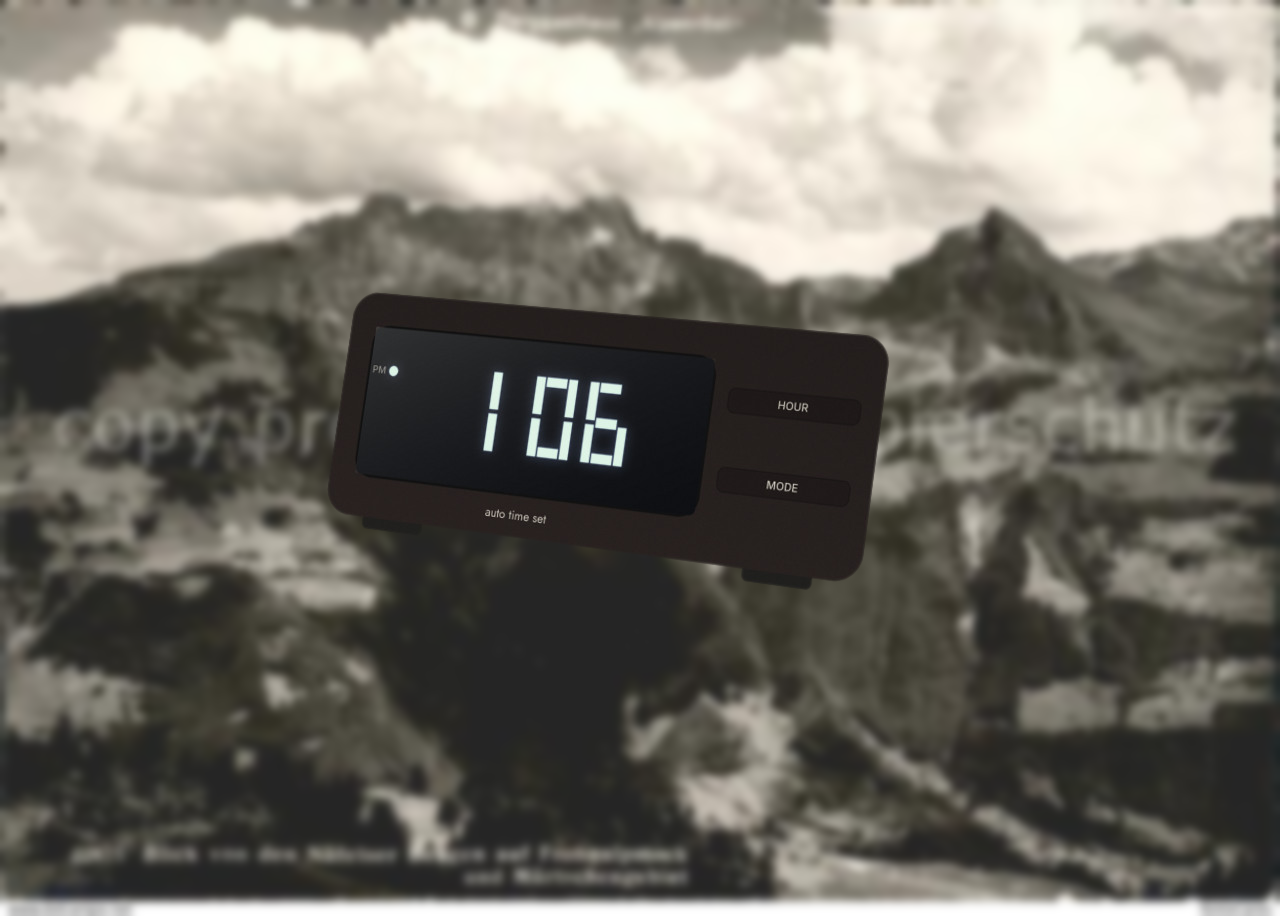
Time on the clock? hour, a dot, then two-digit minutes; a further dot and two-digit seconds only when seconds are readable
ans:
1.06
